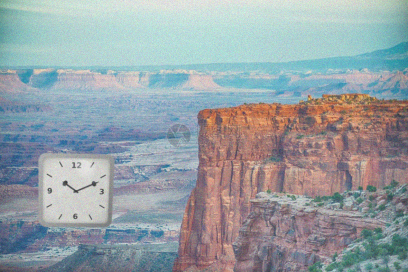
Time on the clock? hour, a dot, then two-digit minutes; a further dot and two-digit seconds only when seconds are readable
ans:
10.11
